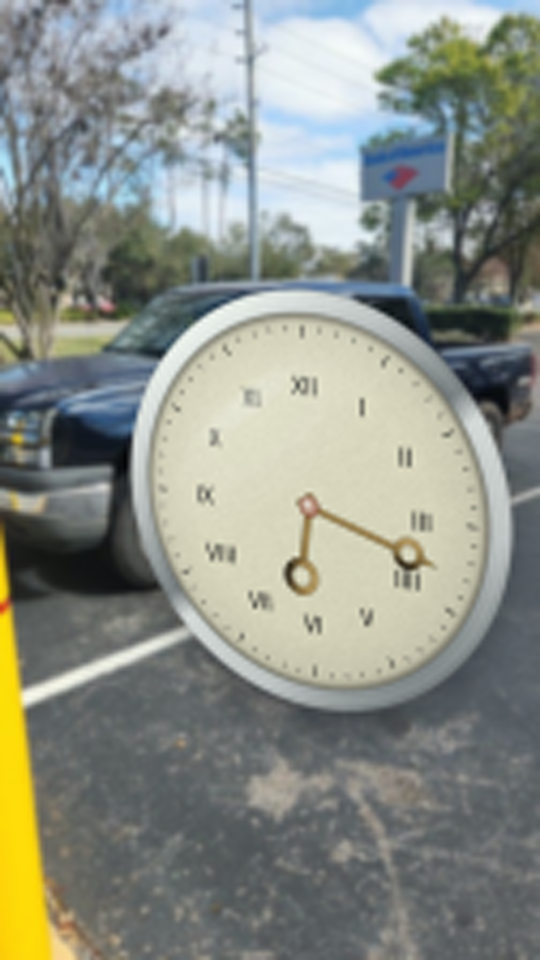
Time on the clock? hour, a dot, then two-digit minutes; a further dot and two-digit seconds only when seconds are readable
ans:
6.18
